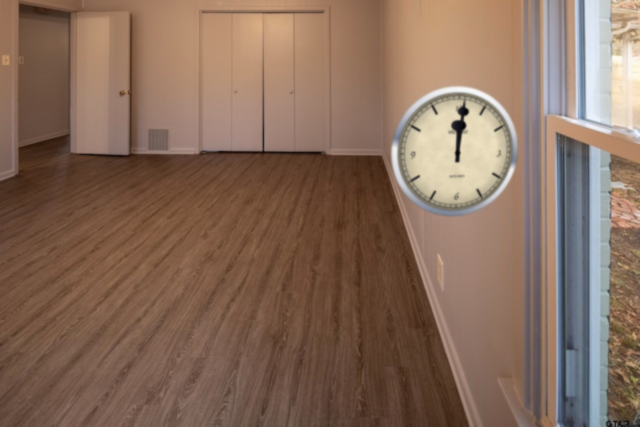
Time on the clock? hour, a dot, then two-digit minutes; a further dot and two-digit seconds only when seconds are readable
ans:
12.01
